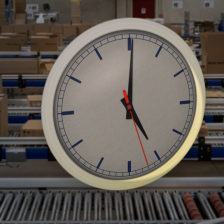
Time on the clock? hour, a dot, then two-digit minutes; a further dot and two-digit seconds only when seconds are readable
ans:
5.00.27
